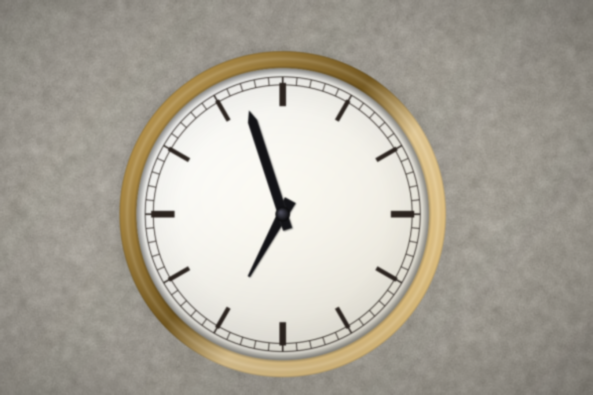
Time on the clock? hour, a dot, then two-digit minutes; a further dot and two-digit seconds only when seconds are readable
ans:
6.57
